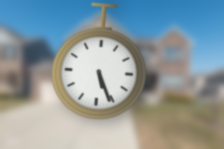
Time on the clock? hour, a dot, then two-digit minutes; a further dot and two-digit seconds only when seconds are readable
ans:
5.26
